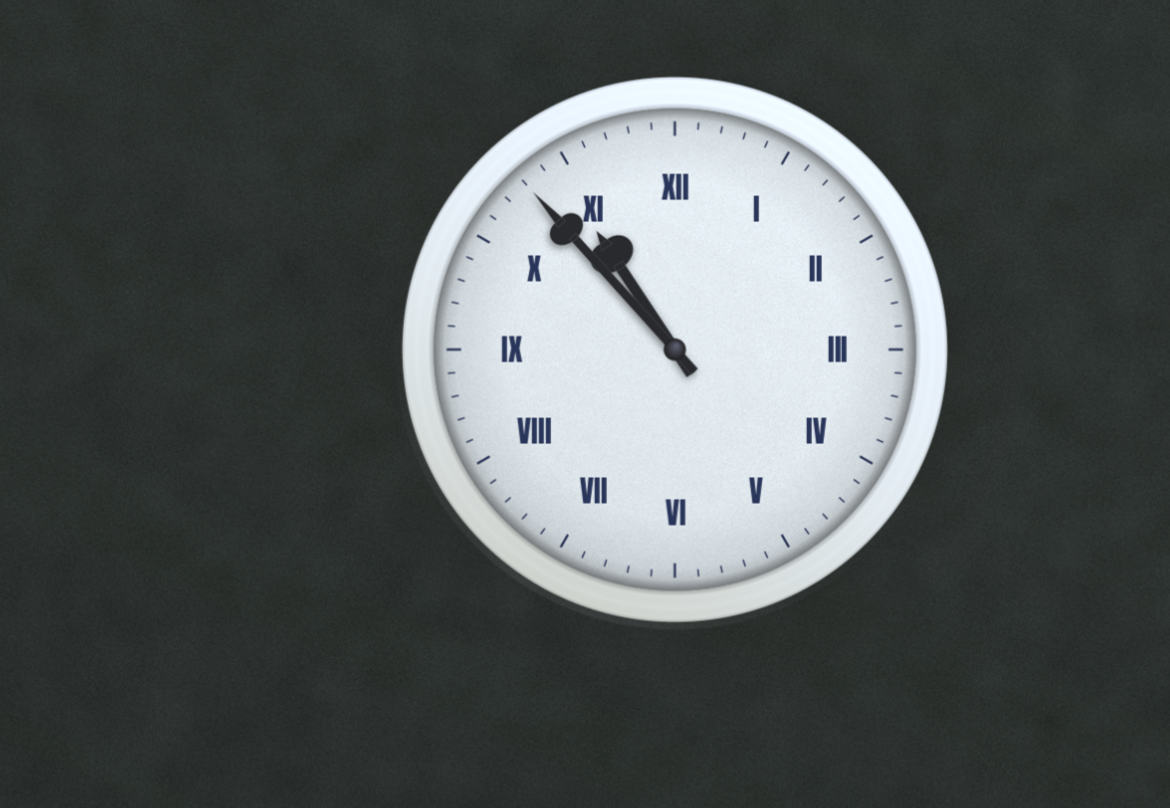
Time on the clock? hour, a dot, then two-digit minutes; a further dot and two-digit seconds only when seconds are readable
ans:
10.53
